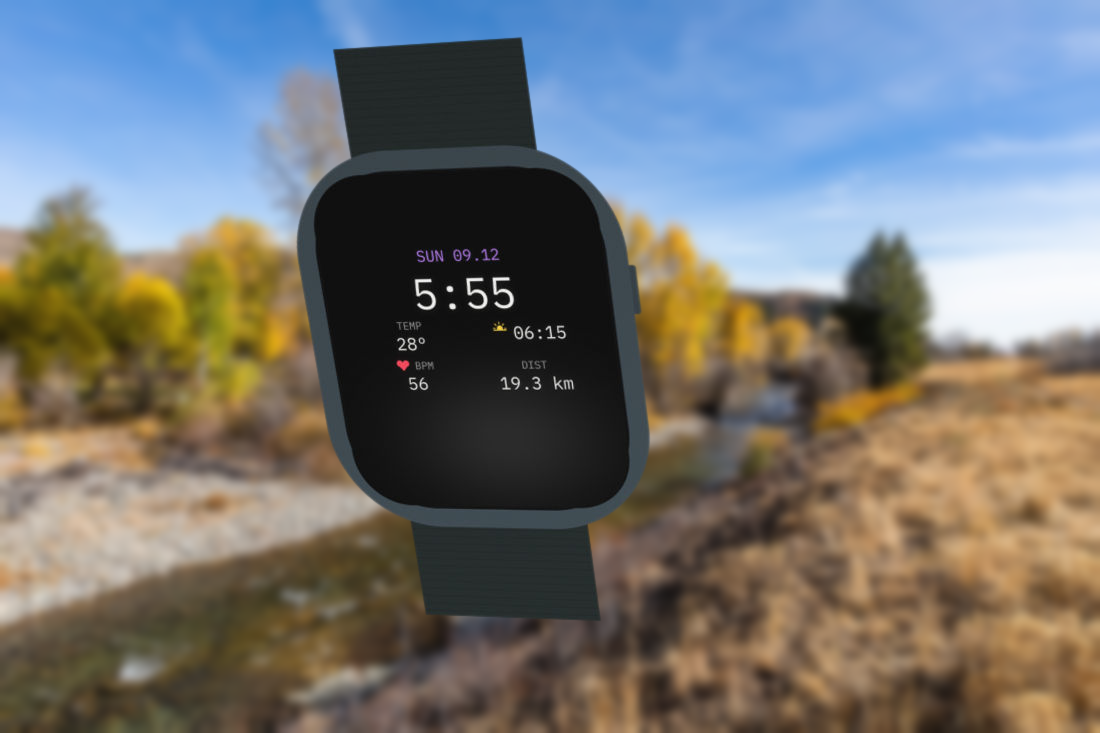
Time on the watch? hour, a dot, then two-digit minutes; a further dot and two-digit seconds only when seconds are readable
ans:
5.55
